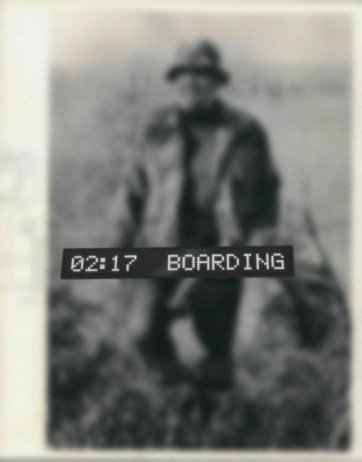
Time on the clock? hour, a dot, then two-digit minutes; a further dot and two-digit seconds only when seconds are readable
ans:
2.17
